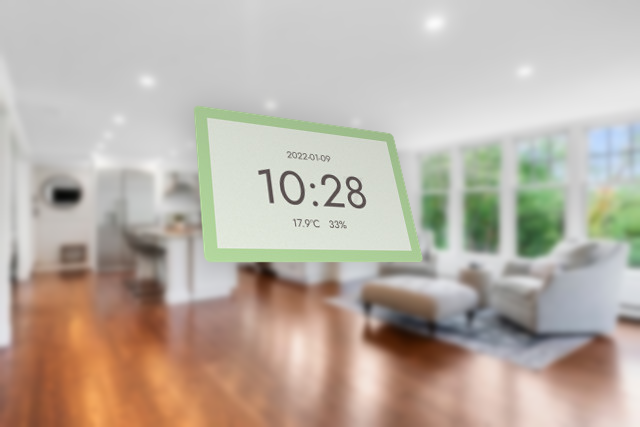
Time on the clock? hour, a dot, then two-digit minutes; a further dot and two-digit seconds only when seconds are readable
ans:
10.28
